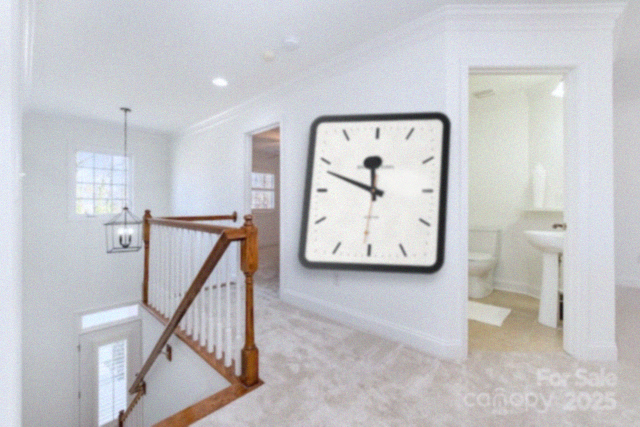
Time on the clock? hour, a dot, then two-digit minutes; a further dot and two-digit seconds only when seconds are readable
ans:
11.48.31
